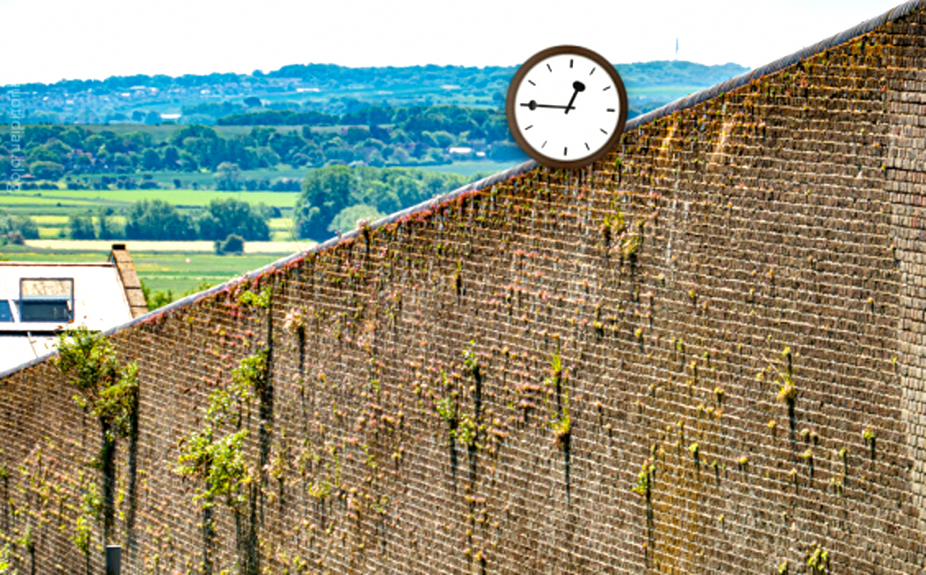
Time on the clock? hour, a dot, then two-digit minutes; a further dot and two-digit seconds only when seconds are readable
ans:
12.45
